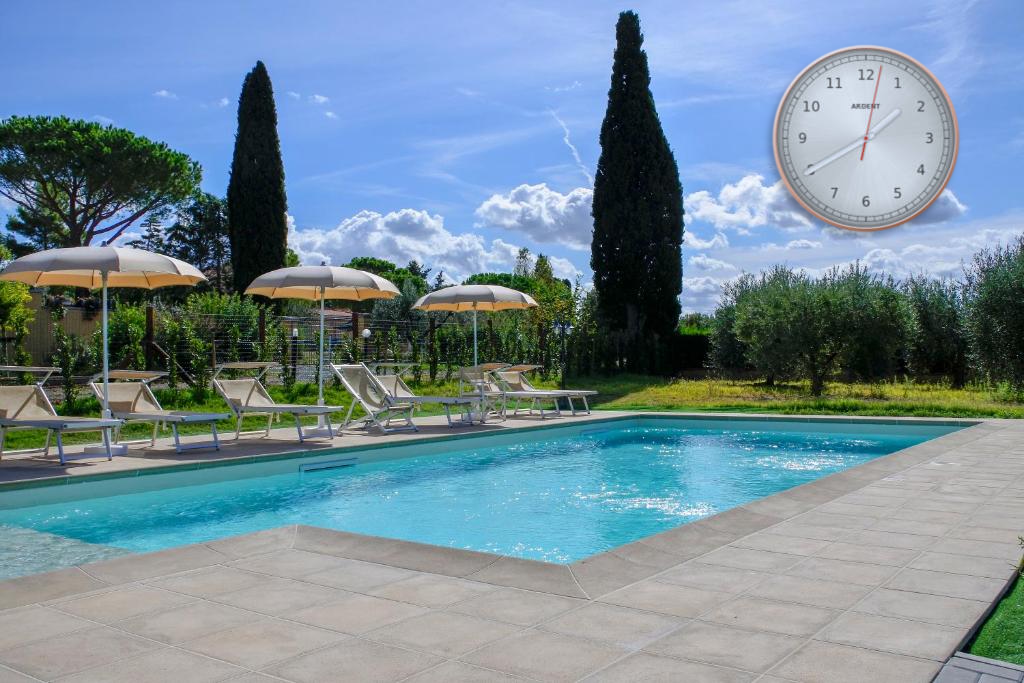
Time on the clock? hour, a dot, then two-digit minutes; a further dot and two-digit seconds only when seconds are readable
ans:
1.40.02
